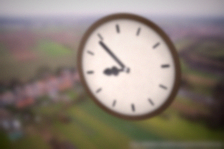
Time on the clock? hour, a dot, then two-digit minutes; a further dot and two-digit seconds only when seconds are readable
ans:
8.54
